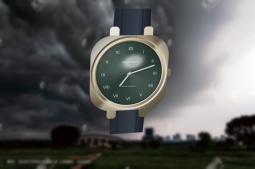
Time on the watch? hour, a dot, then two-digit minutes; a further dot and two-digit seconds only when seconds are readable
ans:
7.12
